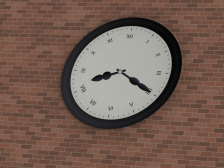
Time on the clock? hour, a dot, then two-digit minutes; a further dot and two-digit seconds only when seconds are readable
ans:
8.20
